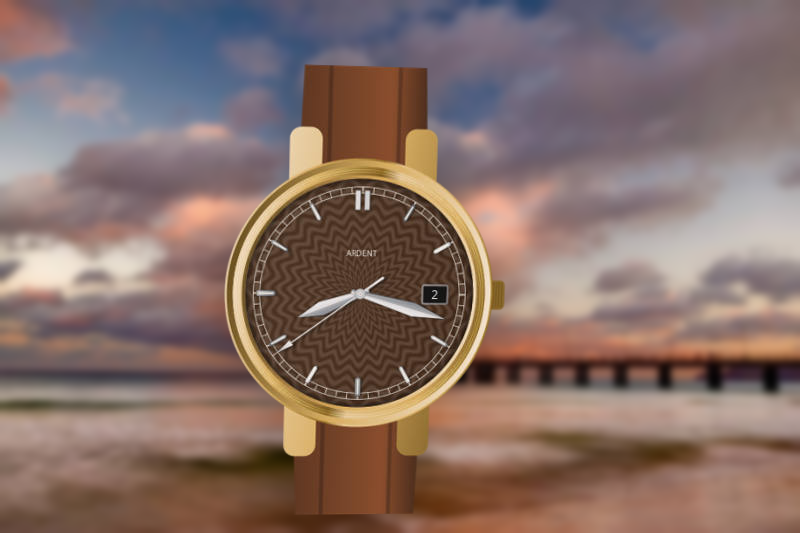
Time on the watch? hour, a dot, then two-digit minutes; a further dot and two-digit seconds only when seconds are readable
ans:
8.17.39
